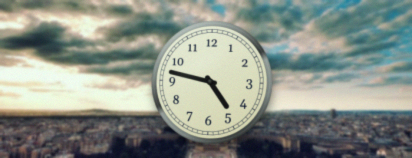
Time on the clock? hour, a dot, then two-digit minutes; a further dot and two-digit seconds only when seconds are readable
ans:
4.47
